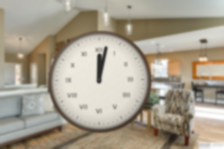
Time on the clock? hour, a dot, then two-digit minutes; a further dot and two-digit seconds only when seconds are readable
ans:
12.02
